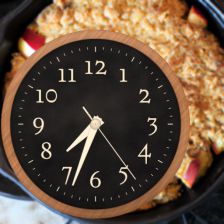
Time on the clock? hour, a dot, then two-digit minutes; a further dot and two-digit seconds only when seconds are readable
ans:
7.33.24
